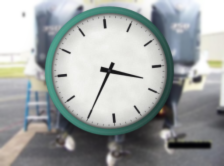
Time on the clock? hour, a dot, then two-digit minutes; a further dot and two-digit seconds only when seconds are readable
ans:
3.35
